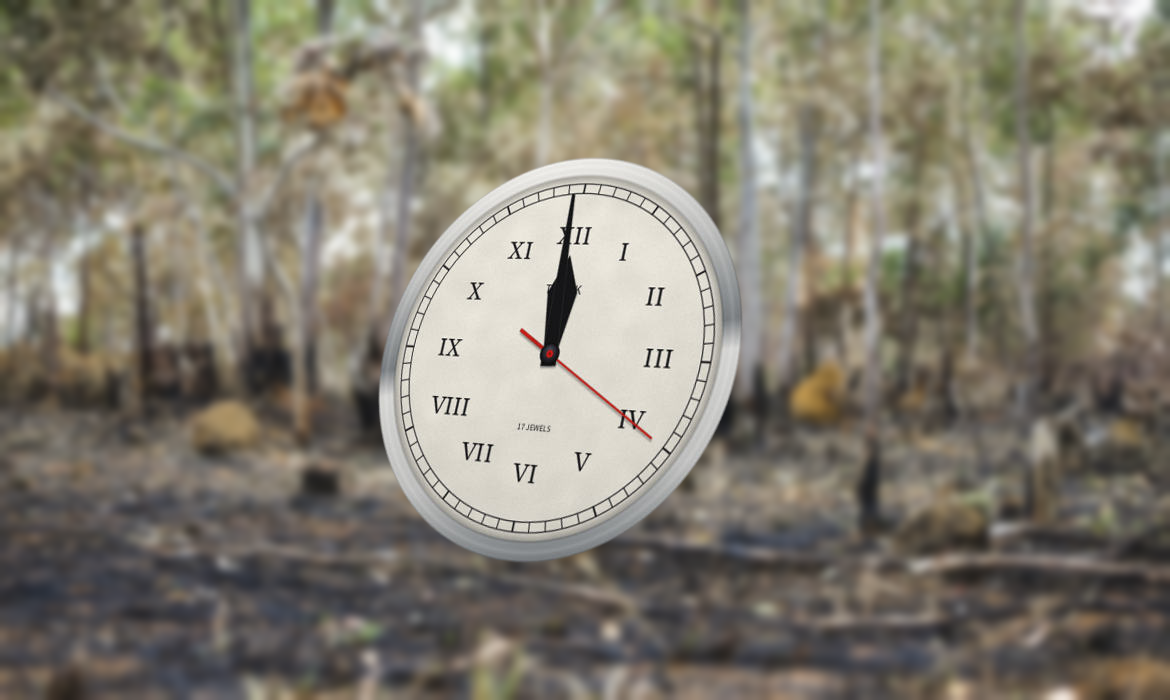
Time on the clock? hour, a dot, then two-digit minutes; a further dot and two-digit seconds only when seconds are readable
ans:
11.59.20
